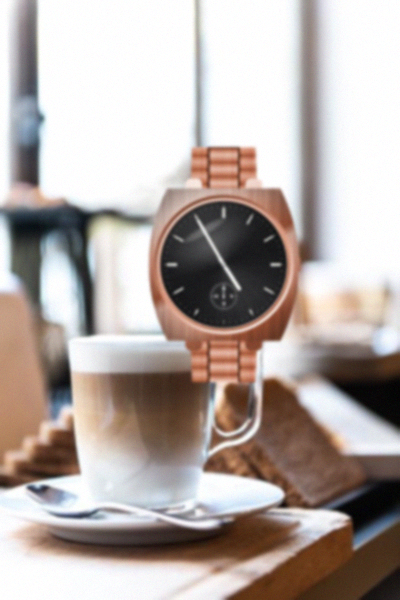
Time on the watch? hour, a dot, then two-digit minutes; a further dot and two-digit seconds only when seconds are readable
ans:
4.55
